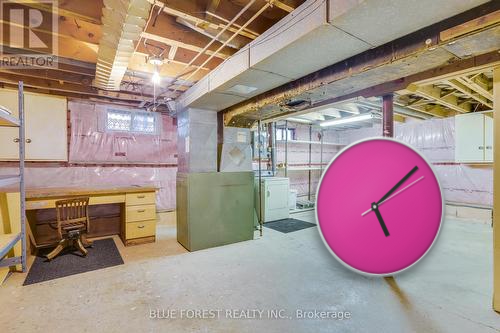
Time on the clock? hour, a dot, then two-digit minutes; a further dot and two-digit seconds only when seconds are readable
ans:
5.08.10
